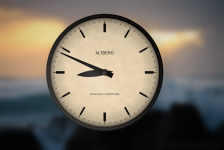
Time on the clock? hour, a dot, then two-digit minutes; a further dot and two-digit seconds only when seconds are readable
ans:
8.49
